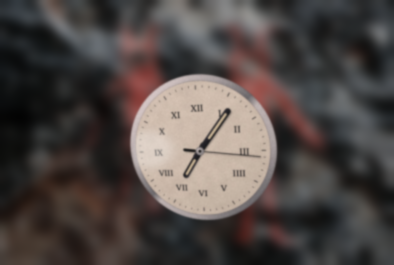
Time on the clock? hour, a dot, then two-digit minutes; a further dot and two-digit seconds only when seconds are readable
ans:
7.06.16
